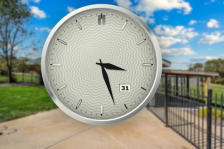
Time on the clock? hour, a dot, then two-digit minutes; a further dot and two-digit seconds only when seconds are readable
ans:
3.27
